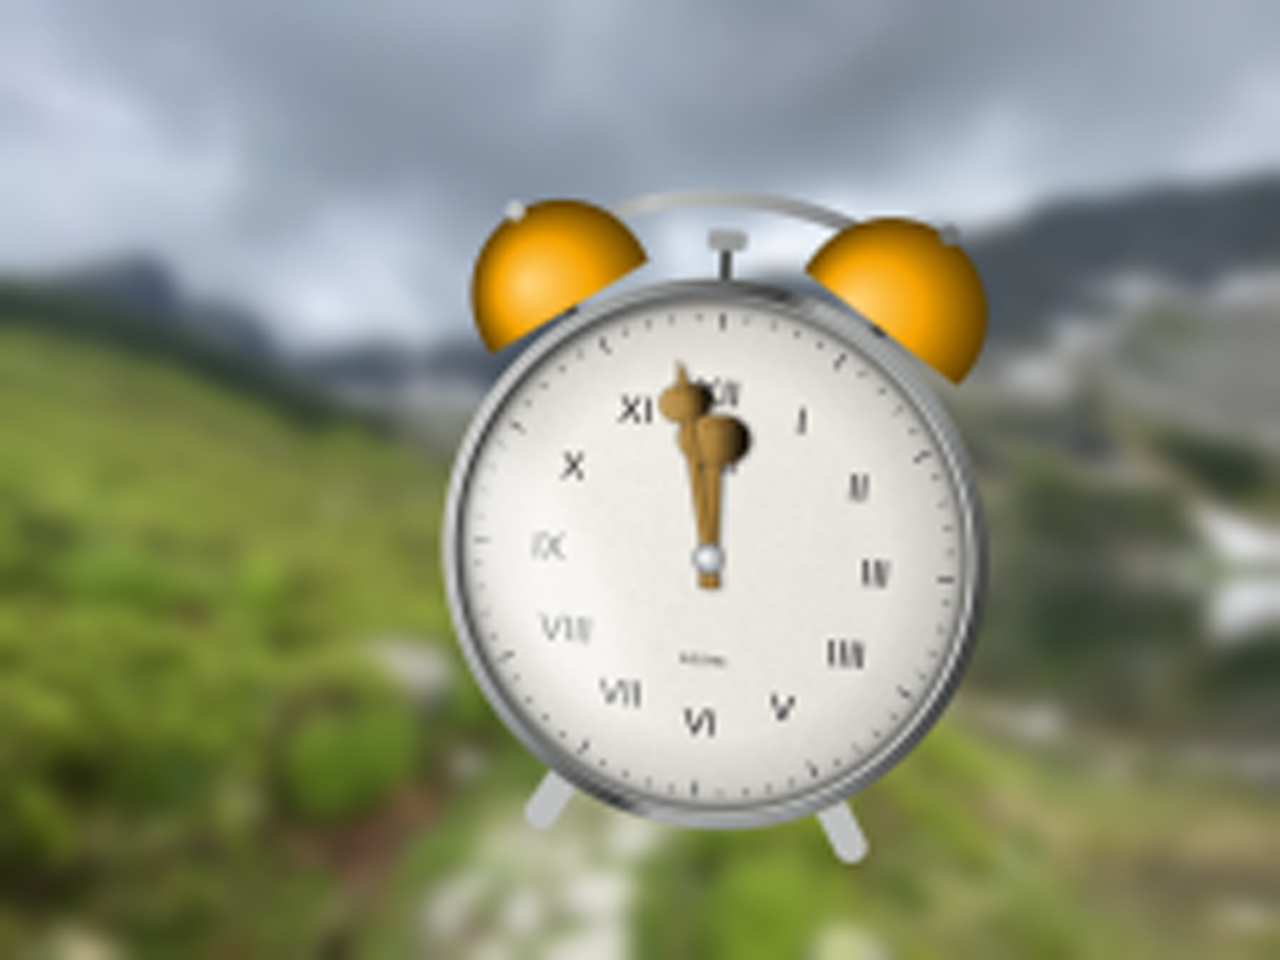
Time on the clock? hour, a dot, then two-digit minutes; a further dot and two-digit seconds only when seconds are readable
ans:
11.58
